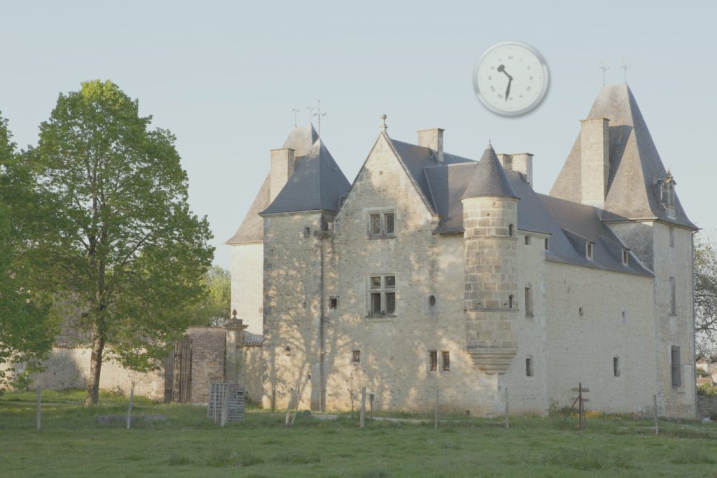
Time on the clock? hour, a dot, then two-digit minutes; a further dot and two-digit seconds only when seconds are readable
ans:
10.32
